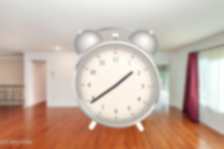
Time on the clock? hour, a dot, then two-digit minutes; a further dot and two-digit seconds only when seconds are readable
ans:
1.39
